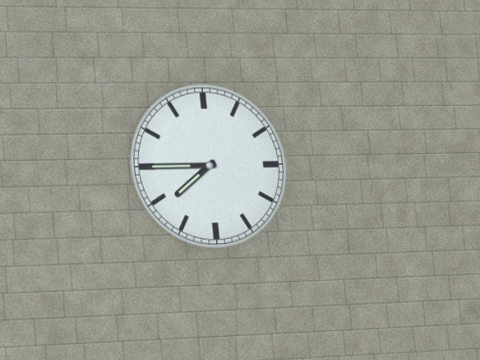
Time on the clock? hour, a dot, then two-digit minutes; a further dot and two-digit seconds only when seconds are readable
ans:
7.45
